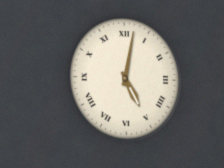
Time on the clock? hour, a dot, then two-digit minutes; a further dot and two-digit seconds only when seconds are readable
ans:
5.02
